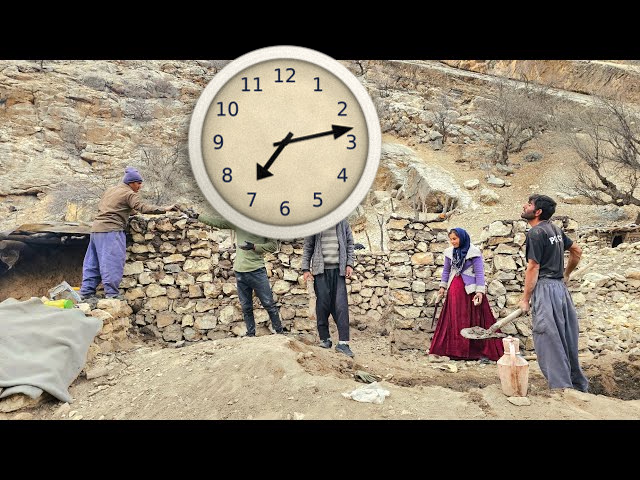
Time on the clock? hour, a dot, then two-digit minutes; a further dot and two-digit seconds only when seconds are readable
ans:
7.13
